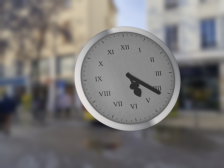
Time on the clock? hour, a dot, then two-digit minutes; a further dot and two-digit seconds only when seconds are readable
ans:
5.21
